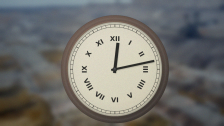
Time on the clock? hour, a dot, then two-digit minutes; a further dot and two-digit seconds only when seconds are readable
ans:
12.13
